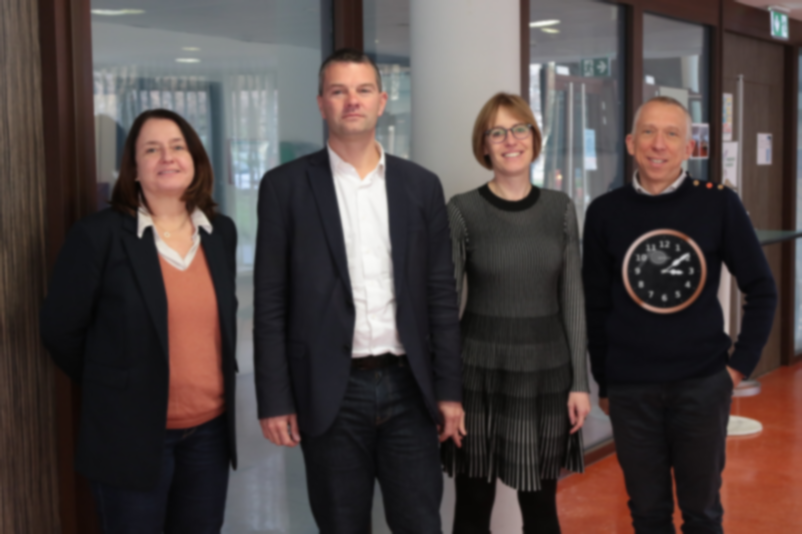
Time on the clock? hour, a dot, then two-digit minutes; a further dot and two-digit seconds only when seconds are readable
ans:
3.09
